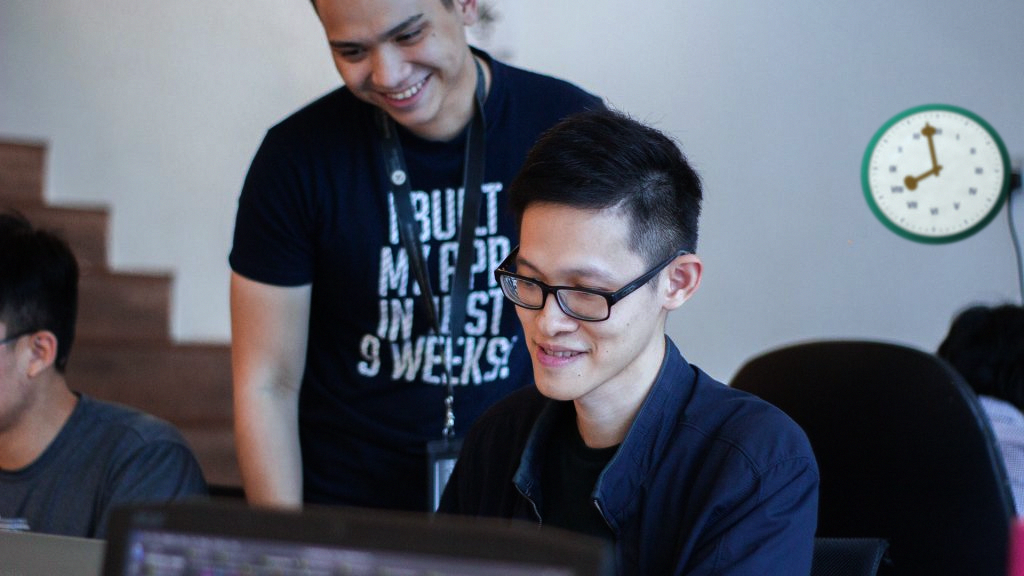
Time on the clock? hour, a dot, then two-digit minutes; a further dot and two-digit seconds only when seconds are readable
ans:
7.58
